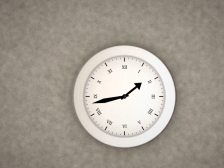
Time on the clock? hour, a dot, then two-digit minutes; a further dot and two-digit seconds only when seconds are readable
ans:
1.43
